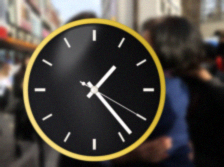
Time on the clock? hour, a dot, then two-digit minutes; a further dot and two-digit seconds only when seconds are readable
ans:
1.23.20
